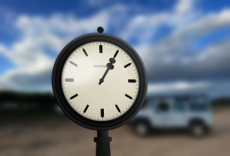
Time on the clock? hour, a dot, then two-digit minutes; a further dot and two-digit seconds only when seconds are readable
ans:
1.05
